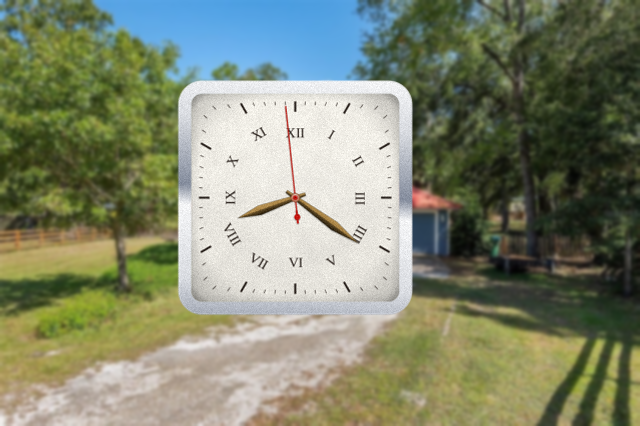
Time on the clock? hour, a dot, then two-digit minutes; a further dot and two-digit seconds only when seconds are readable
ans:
8.20.59
